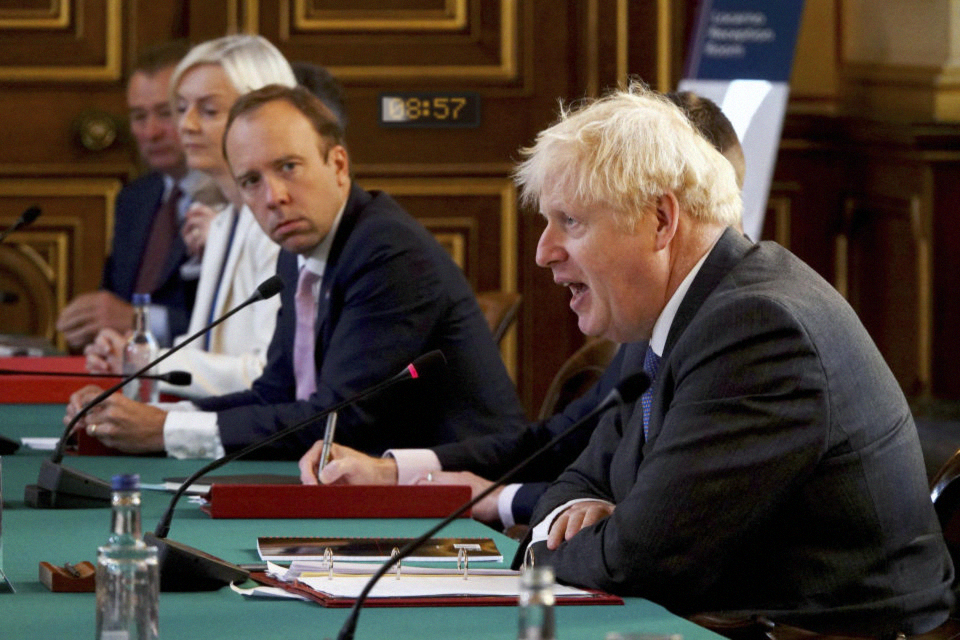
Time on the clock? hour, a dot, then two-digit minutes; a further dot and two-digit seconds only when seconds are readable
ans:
8.57
